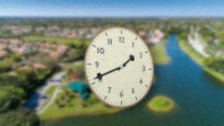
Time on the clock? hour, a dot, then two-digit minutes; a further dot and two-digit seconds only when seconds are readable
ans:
1.41
